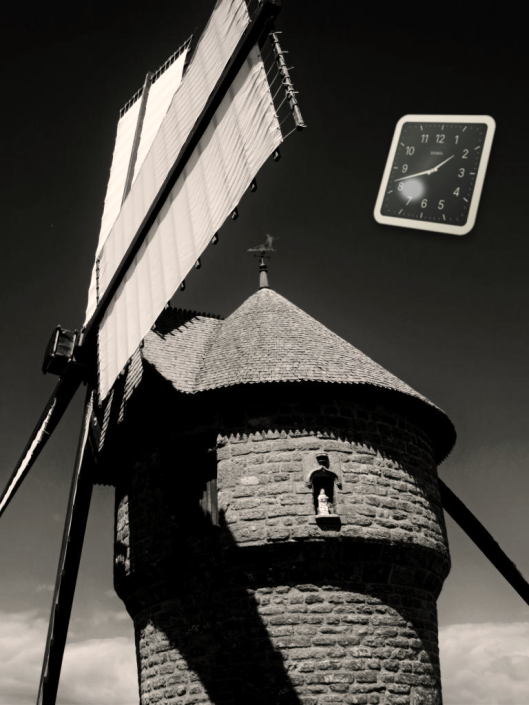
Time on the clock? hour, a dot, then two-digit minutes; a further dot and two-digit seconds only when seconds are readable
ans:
1.42
